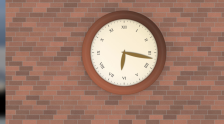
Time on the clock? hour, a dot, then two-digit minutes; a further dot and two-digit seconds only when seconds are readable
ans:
6.17
